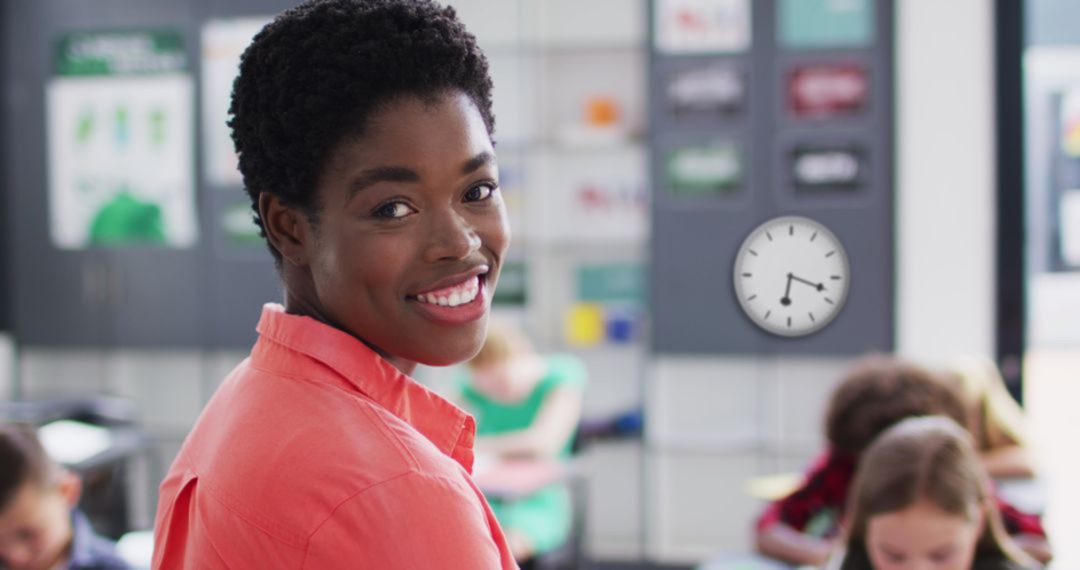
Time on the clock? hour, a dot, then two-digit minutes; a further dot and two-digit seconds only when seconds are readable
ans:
6.18
